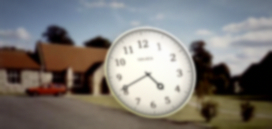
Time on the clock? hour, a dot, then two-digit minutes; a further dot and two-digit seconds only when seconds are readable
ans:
4.41
